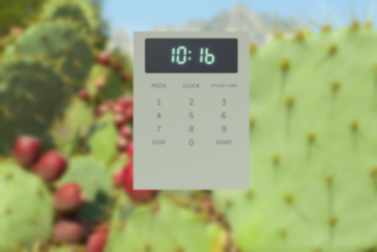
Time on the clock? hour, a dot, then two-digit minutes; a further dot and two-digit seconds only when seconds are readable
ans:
10.16
